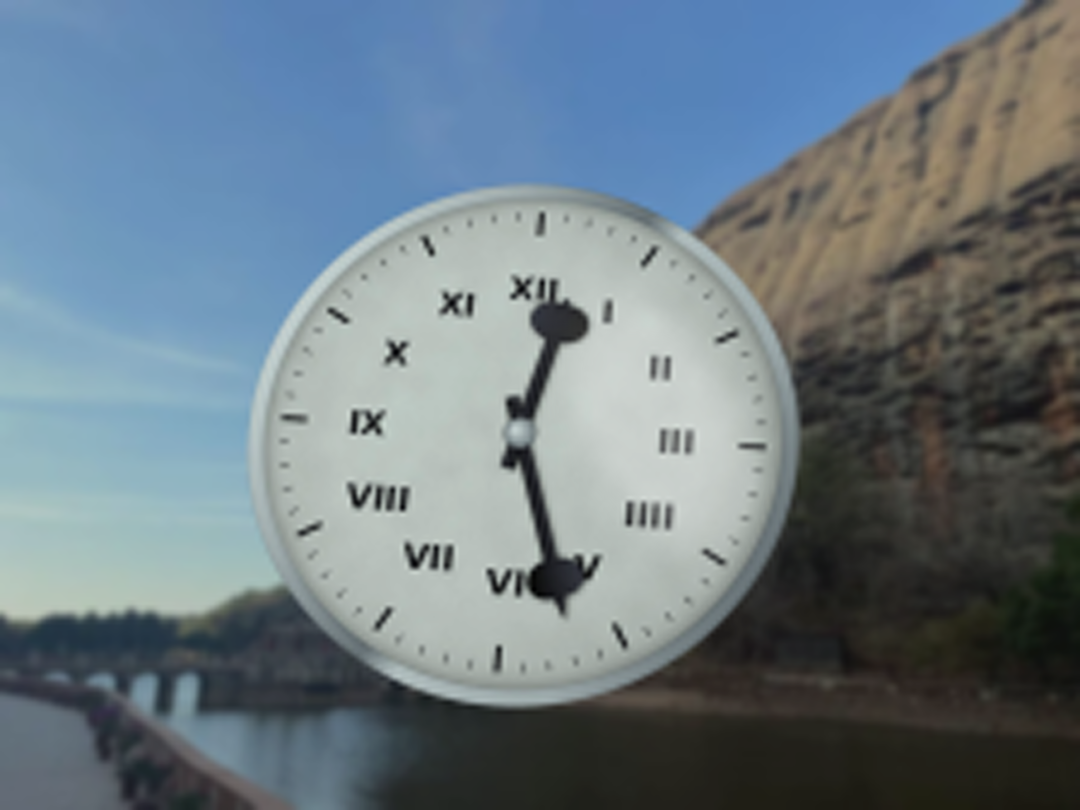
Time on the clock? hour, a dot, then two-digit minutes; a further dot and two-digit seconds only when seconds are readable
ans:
12.27
